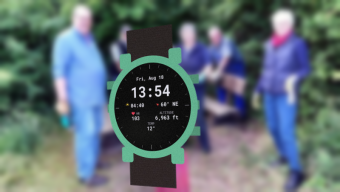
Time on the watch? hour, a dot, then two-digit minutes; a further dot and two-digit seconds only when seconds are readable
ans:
13.54
